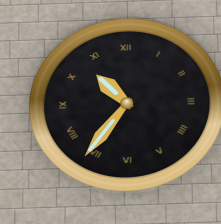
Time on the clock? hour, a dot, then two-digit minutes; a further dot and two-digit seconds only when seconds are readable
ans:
10.36
